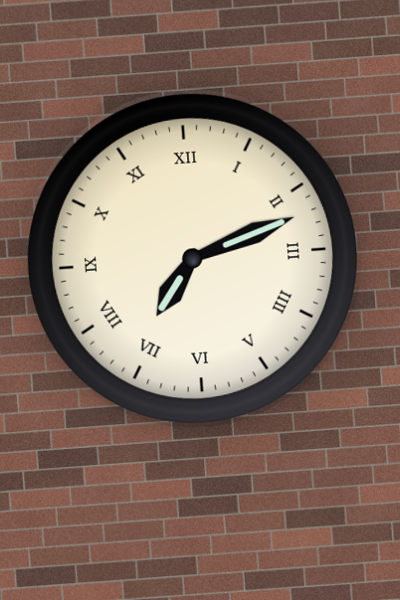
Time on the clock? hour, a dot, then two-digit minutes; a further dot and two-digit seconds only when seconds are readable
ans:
7.12
